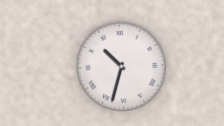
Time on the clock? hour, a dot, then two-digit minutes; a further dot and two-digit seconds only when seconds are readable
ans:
10.33
